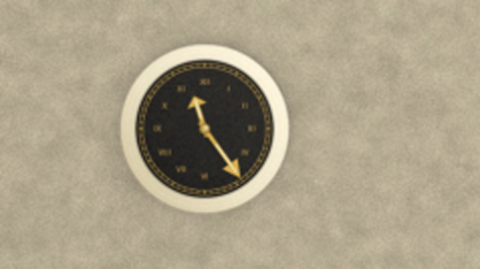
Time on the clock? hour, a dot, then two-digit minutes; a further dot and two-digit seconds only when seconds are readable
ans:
11.24
